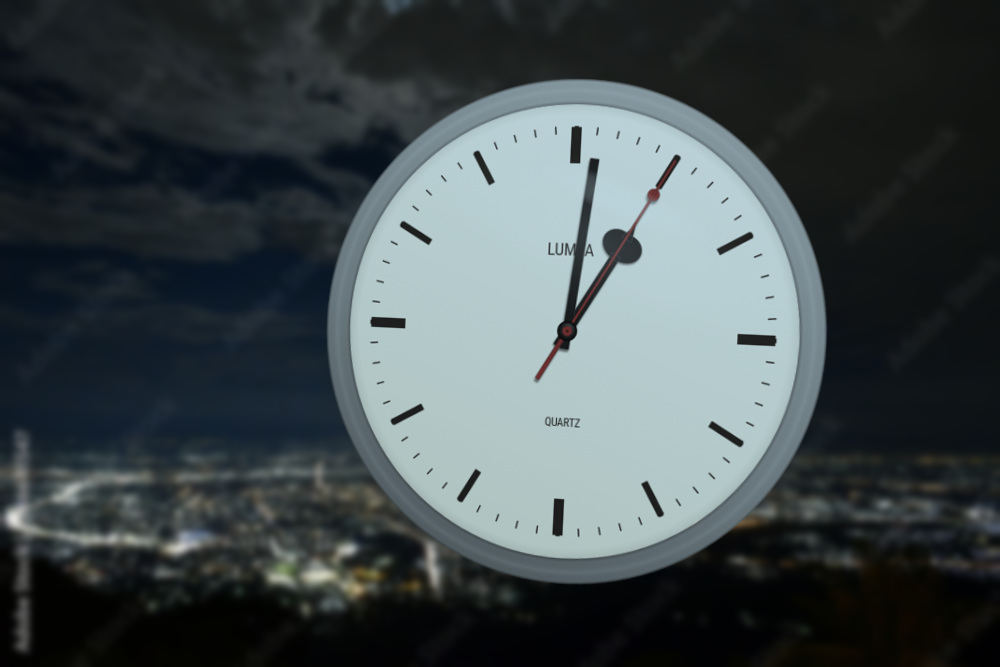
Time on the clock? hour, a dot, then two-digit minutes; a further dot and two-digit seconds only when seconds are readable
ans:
1.01.05
